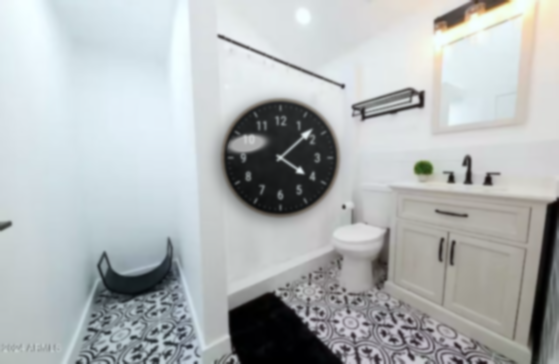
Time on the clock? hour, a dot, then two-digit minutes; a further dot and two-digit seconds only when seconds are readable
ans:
4.08
